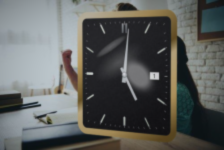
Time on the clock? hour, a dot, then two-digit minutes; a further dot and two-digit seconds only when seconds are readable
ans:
5.01
